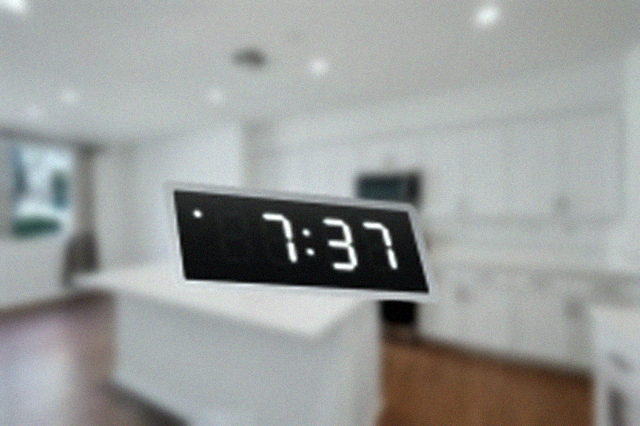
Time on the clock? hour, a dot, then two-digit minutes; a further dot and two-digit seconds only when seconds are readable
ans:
7.37
